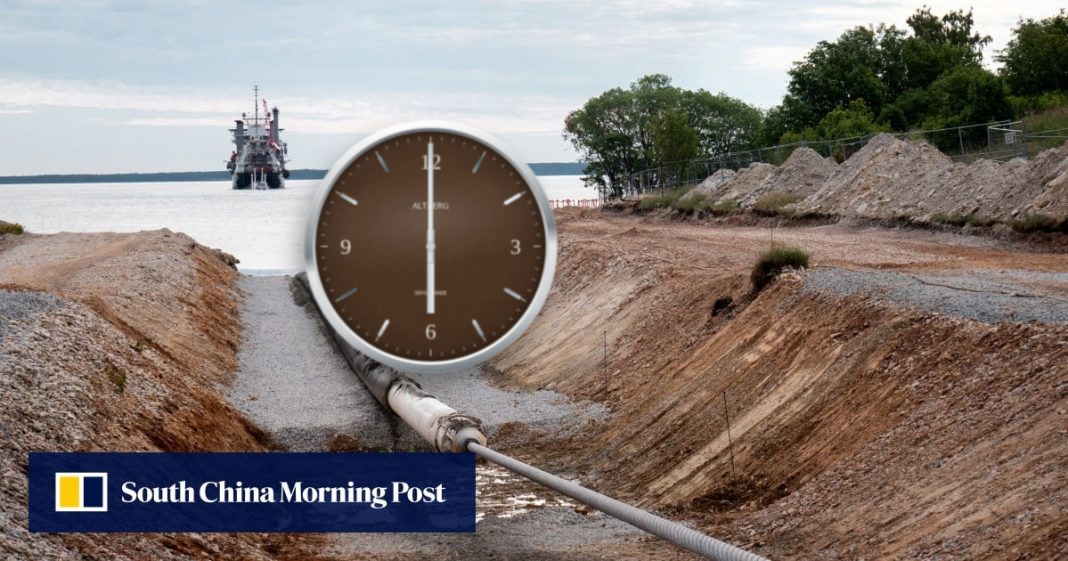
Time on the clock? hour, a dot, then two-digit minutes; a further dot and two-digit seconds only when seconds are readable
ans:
6.00
